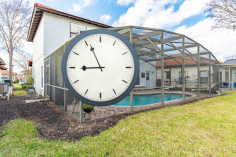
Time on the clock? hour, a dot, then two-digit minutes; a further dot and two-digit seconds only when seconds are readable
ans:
8.56
